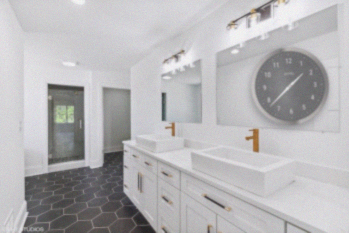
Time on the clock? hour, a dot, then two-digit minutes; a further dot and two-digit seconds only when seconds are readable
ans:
1.38
